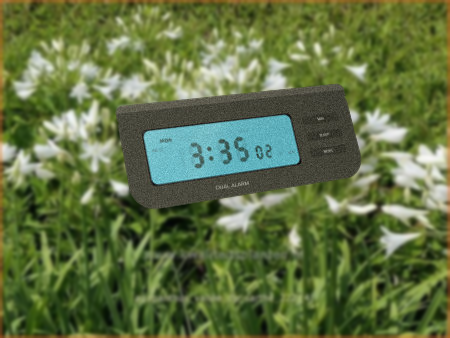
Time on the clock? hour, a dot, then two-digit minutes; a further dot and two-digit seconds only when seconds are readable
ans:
3.35.02
